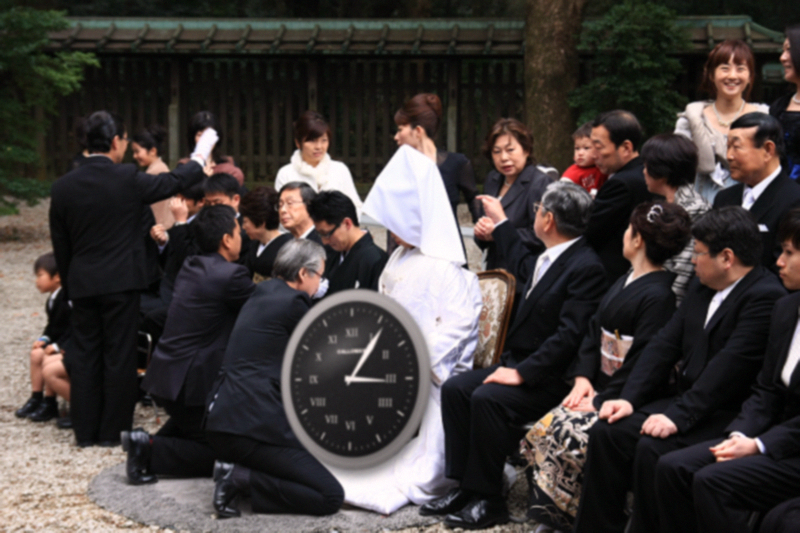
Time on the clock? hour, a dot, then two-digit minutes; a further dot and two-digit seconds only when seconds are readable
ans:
3.06
